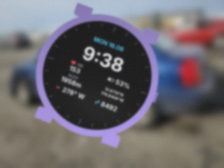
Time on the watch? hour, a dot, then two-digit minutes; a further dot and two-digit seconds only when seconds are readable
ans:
9.38
